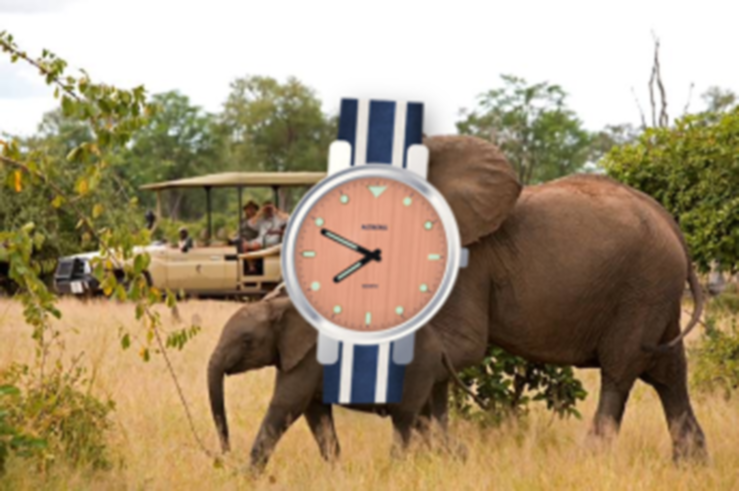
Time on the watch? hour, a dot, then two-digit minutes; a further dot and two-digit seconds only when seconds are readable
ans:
7.49
